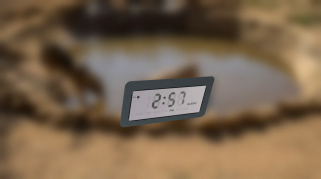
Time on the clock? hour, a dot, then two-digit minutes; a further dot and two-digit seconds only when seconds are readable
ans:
2.57
